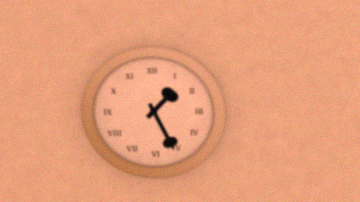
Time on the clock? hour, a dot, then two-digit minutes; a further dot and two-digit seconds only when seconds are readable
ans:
1.26
